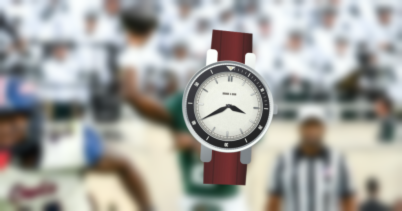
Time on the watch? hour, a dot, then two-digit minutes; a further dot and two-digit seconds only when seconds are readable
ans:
3.40
